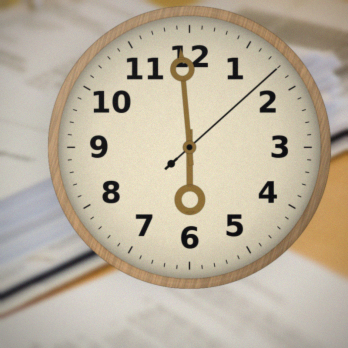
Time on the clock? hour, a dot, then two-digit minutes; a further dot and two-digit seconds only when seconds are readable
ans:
5.59.08
